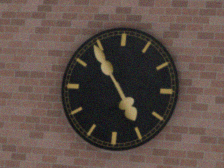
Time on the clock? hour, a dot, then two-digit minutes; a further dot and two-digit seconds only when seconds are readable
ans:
4.54
